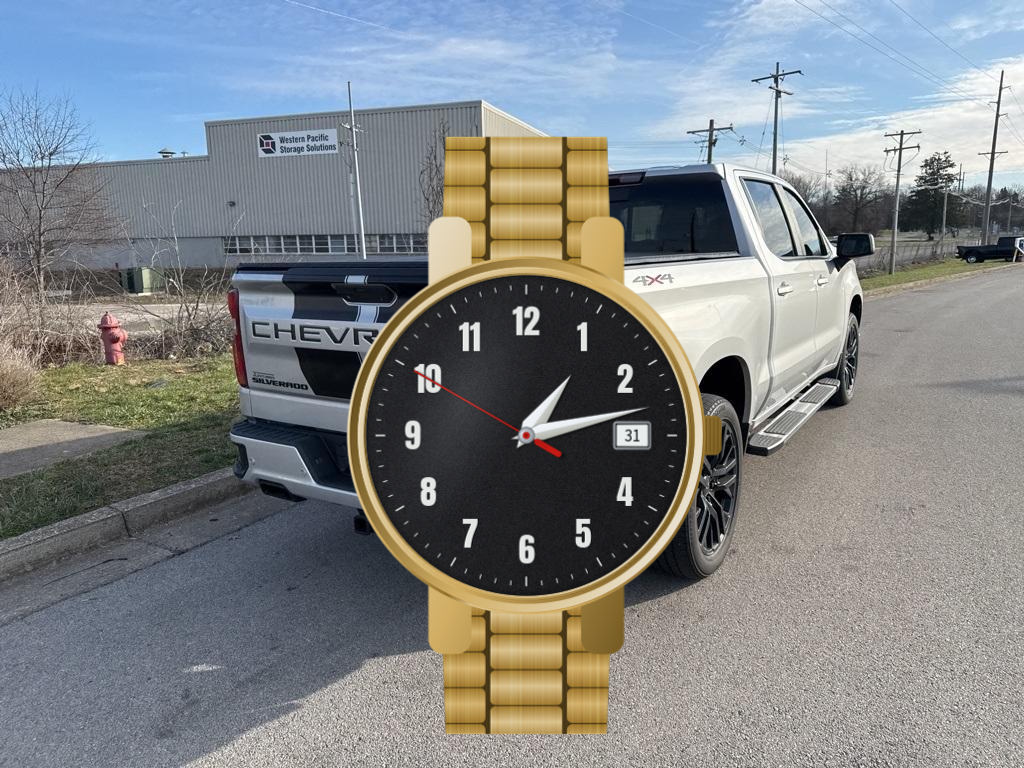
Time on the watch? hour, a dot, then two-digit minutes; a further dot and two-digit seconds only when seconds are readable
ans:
1.12.50
